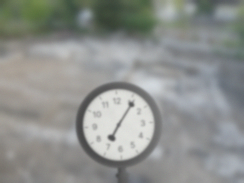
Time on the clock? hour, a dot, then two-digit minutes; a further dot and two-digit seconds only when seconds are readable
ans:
7.06
